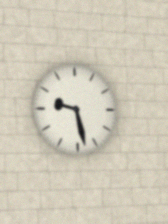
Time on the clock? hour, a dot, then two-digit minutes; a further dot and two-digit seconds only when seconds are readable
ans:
9.28
